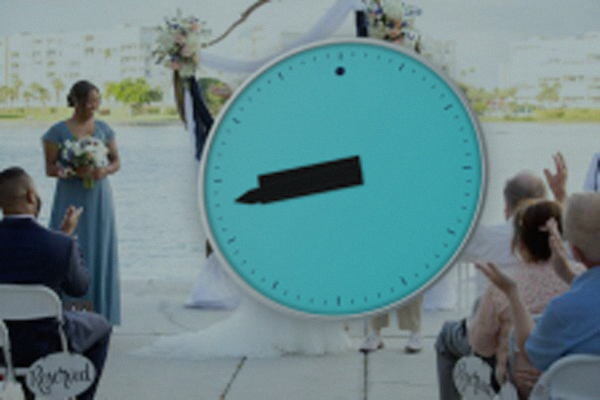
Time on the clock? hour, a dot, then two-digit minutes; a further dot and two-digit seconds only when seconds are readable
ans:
8.43
